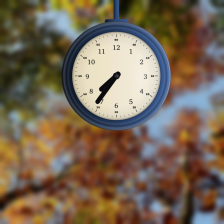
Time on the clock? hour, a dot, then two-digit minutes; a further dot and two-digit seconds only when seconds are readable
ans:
7.36
